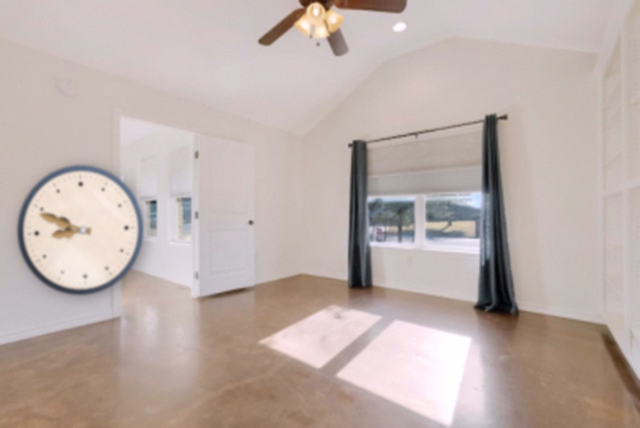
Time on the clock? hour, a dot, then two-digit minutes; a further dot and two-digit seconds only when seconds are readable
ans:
8.49
